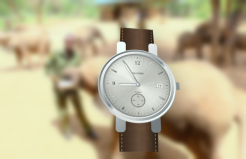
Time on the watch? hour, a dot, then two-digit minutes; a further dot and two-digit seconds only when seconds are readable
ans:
8.55
